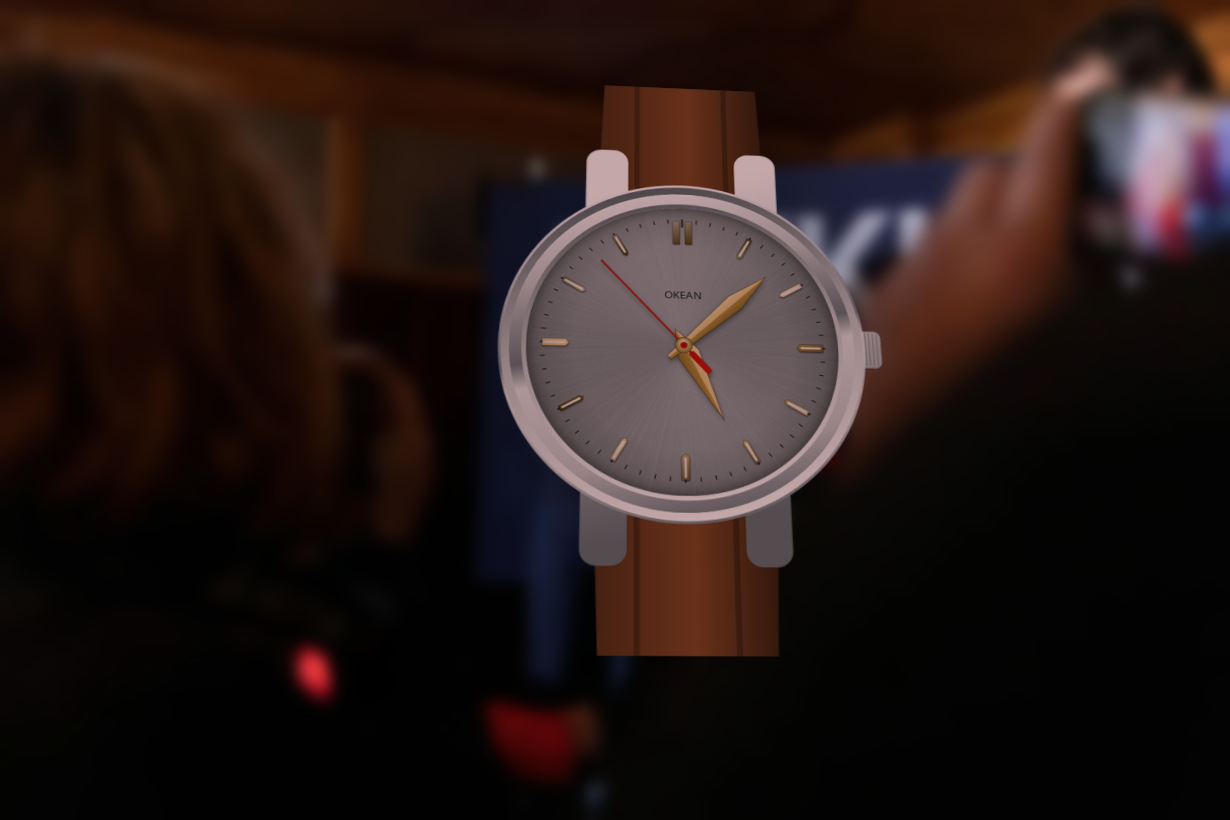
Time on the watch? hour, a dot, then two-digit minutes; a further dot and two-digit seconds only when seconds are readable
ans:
5.07.53
